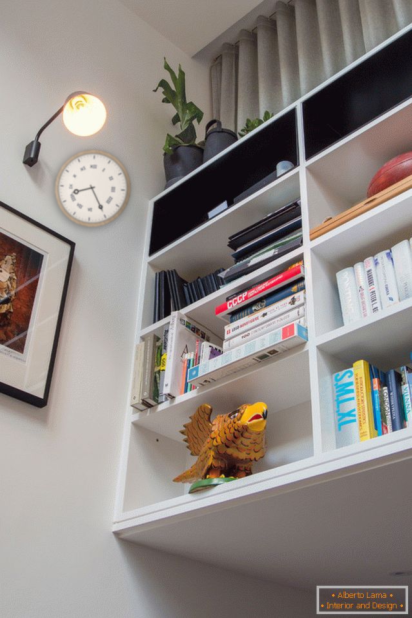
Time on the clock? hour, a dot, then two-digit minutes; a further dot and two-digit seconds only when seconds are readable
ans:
8.25
